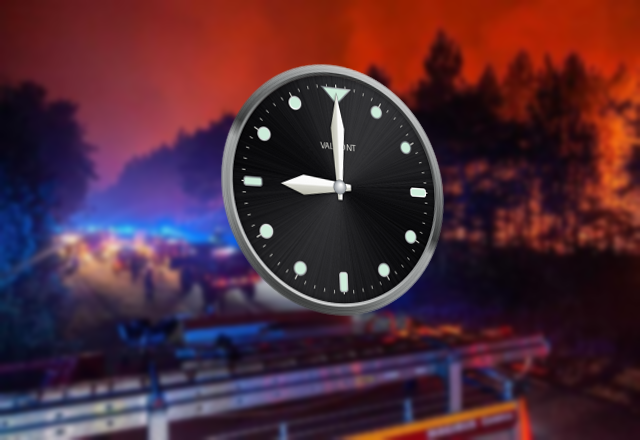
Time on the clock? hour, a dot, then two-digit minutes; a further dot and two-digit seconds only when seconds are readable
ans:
9.00
